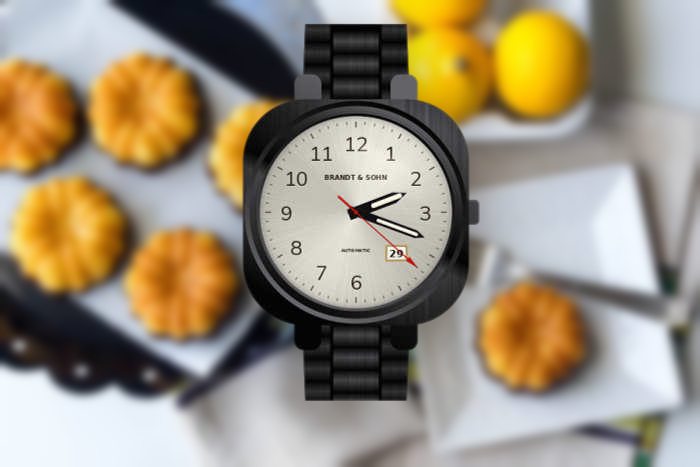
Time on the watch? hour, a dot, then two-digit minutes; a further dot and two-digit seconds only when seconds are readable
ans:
2.18.22
